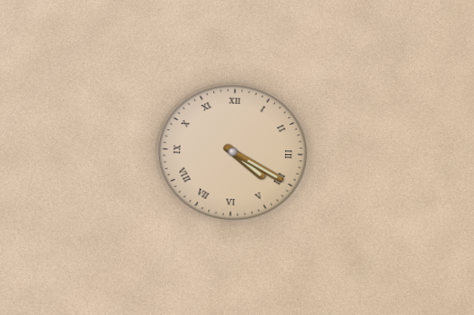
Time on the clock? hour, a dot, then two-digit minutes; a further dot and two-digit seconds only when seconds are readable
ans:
4.20
